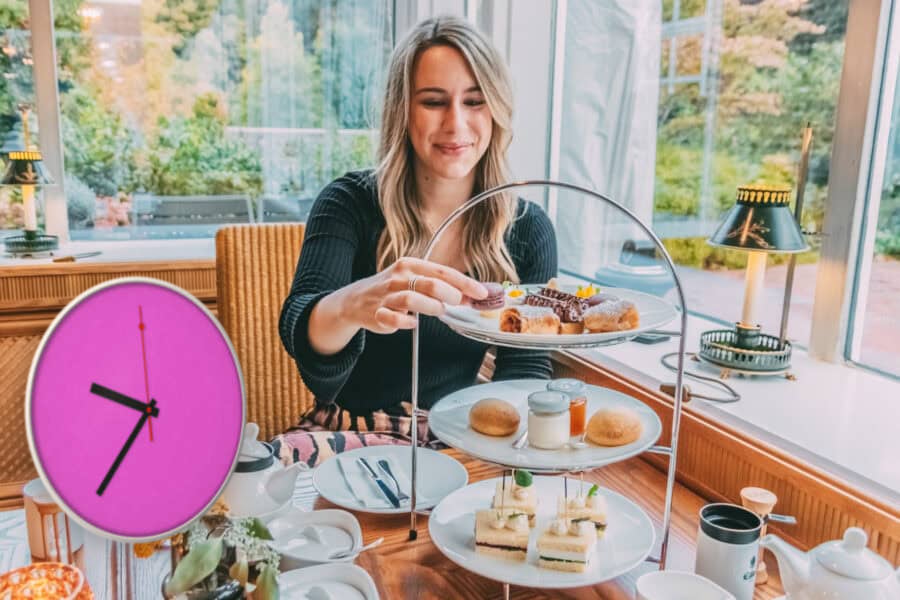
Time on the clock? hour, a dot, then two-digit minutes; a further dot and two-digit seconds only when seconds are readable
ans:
9.35.59
